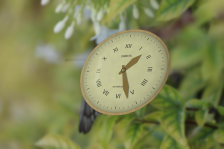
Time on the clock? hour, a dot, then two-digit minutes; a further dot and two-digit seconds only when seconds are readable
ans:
1.27
